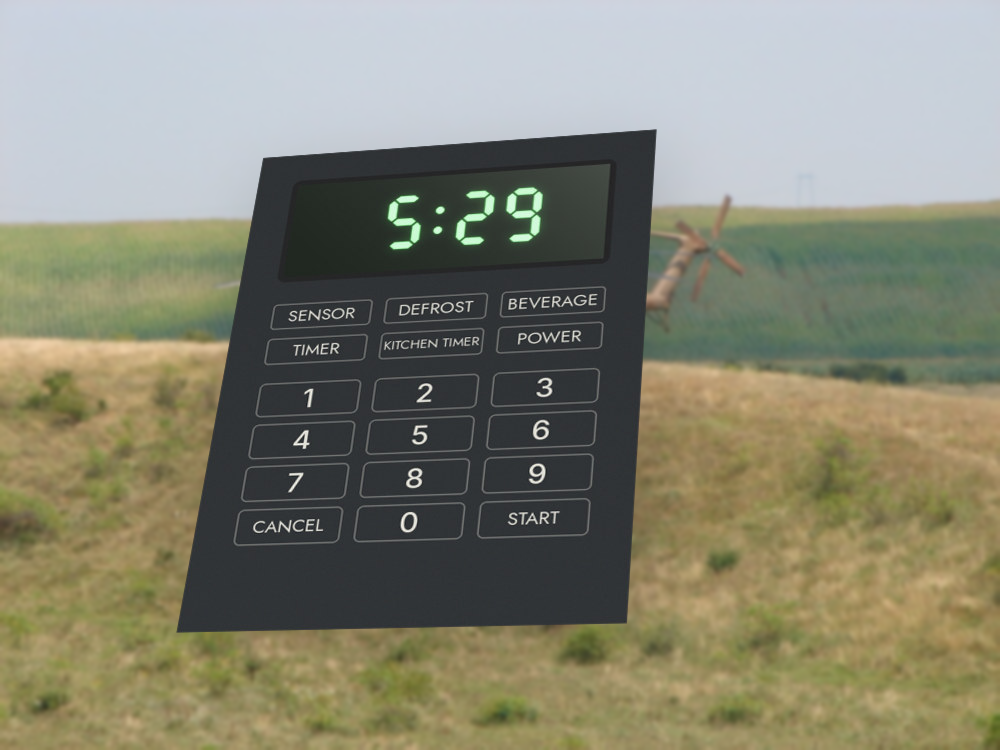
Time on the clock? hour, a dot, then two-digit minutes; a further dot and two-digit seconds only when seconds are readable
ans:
5.29
